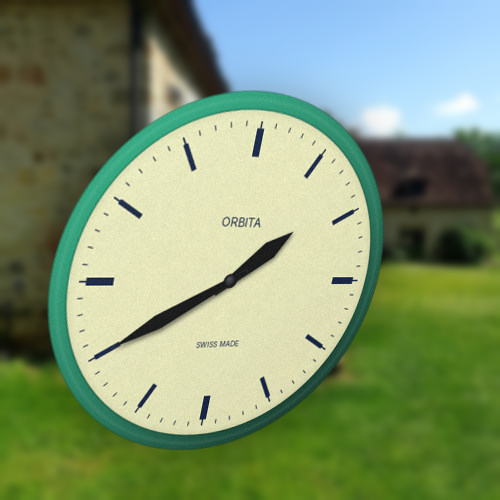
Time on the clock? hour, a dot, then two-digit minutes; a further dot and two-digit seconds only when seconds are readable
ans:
1.40
